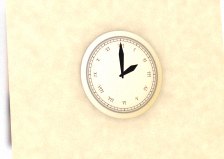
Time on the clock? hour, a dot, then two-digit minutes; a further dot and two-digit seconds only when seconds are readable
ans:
2.00
